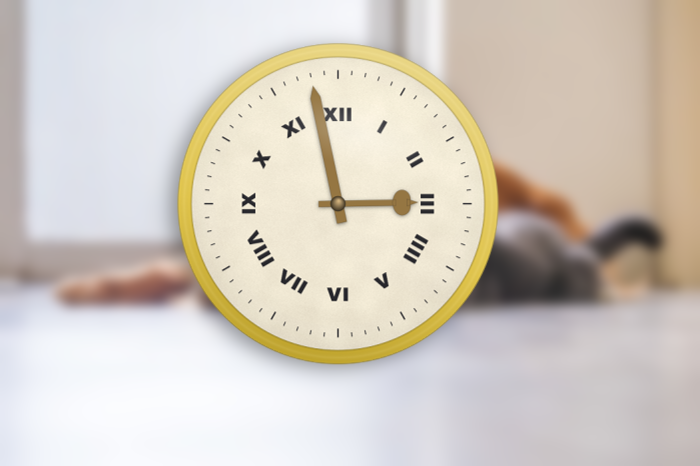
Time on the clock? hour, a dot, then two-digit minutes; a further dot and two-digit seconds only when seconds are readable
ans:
2.58
